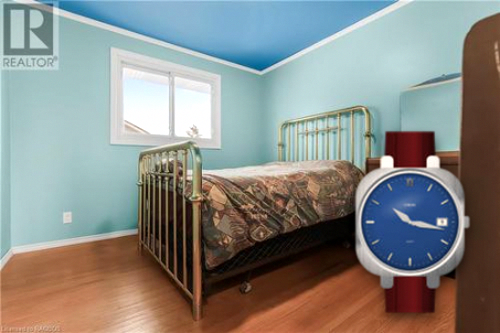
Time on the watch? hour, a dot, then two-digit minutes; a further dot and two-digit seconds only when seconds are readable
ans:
10.17
